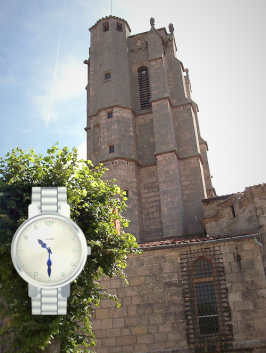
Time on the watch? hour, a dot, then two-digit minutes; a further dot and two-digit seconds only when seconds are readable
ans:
10.30
